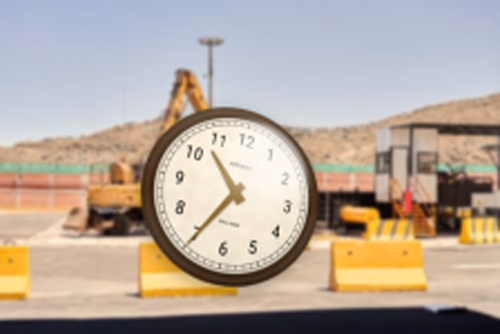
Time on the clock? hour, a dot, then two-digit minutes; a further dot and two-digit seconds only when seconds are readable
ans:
10.35
